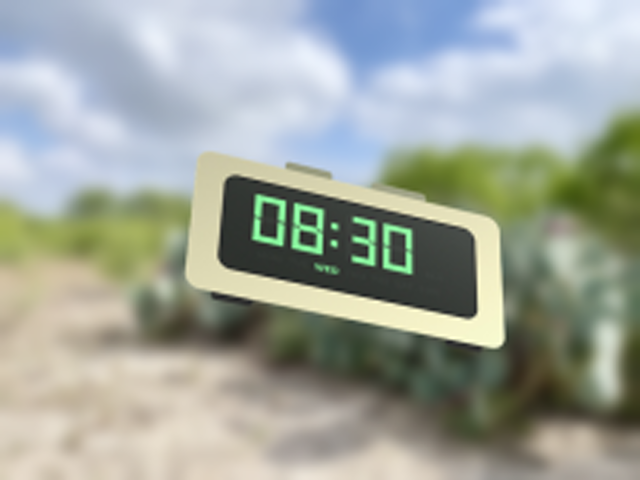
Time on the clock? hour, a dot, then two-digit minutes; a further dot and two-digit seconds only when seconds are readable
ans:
8.30
